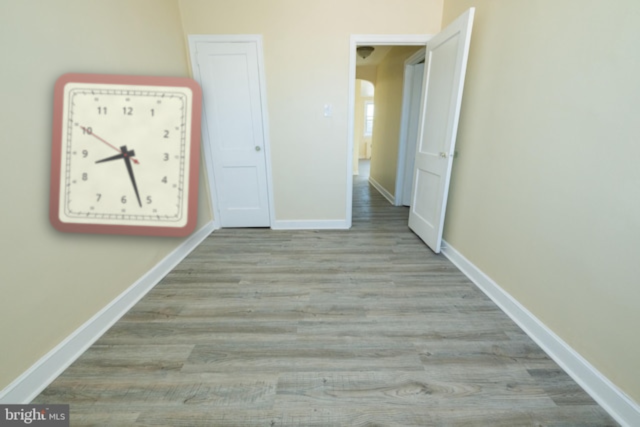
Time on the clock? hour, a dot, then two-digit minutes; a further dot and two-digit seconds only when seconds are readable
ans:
8.26.50
